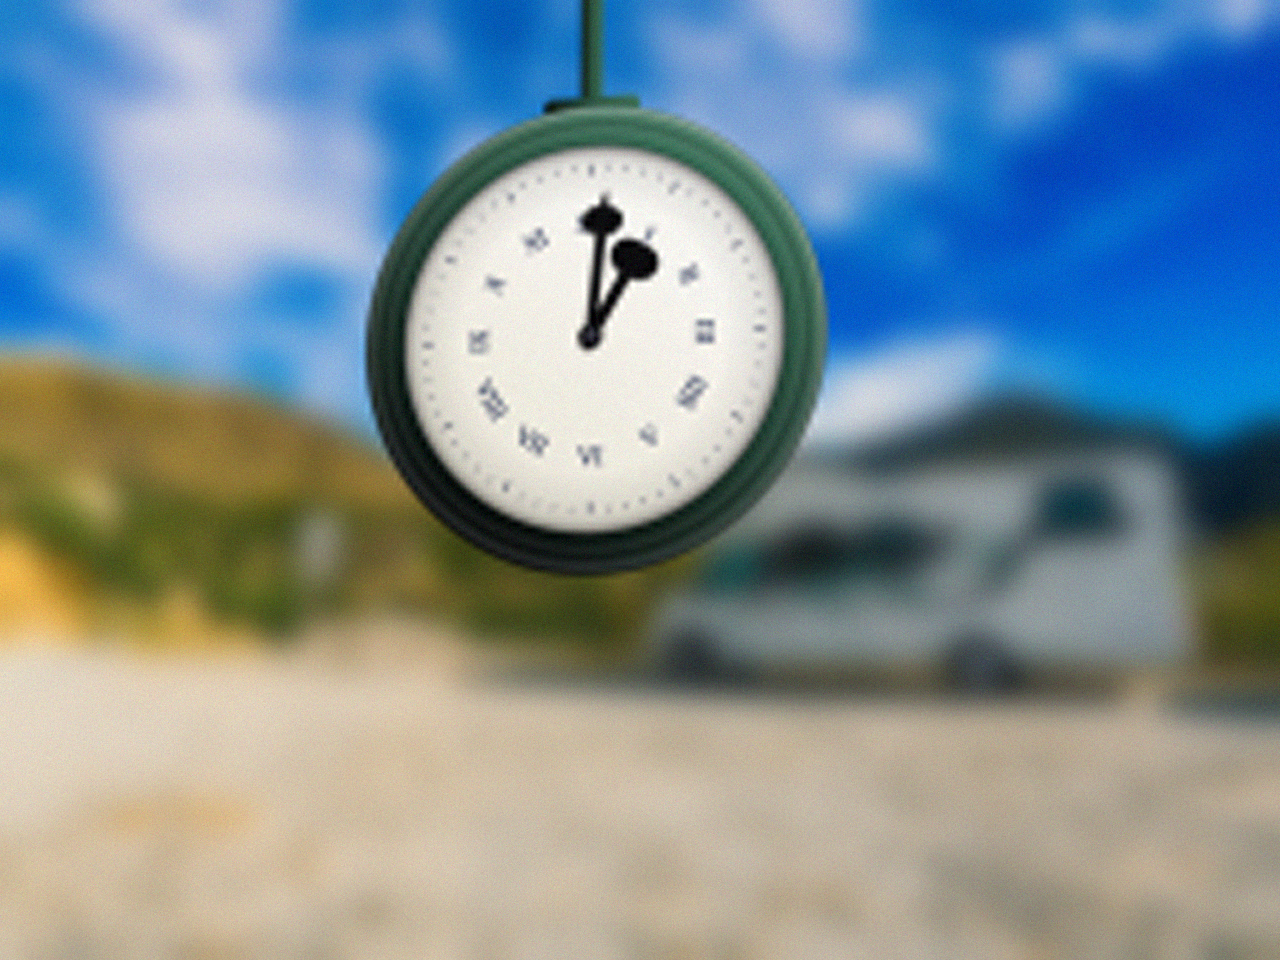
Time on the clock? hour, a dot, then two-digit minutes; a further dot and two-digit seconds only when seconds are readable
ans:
1.01
